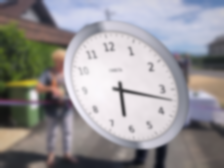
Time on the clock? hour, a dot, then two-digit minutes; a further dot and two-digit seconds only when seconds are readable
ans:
6.17
